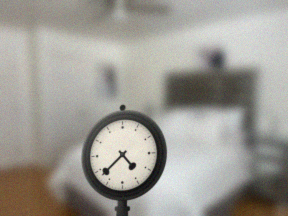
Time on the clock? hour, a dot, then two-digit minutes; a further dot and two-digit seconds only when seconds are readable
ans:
4.38
